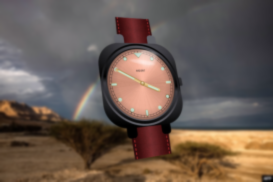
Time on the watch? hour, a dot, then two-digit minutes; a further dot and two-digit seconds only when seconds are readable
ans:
3.50
